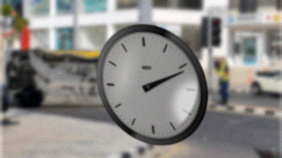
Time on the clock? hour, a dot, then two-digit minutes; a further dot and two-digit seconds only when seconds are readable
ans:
2.11
